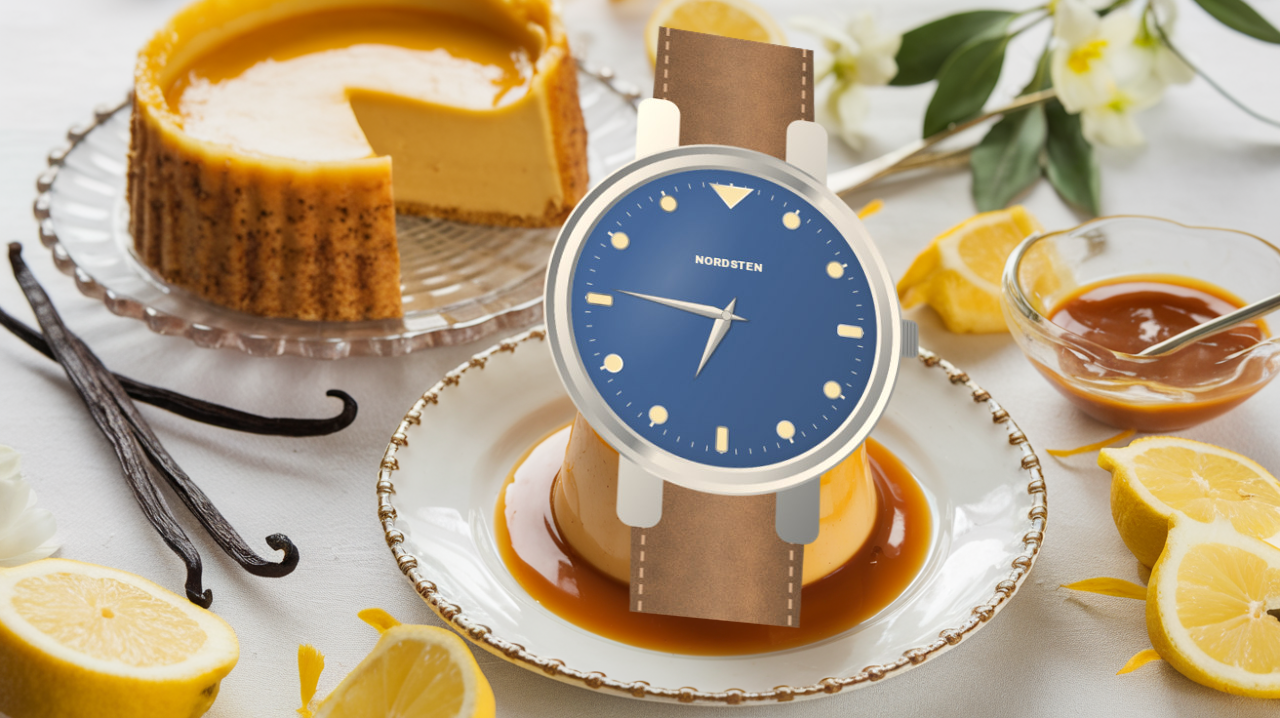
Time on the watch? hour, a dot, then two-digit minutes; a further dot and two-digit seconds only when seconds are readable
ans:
6.46
